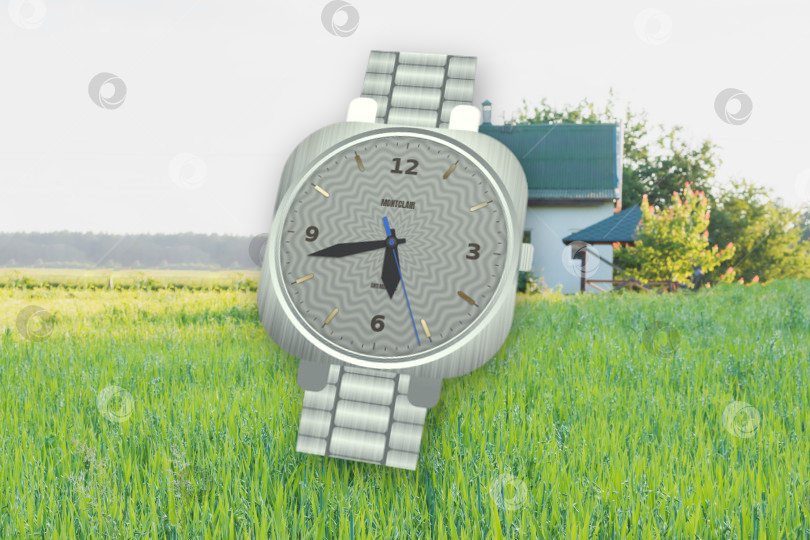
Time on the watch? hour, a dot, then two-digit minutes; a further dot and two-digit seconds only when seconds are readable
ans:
5.42.26
